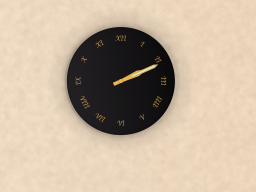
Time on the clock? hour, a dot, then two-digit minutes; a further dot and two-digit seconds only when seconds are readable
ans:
2.11
